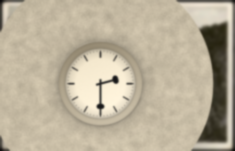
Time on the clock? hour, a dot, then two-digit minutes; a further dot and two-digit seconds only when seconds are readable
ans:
2.30
